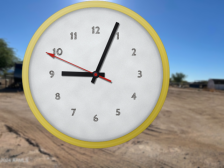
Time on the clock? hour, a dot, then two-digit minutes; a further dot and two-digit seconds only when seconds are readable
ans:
9.03.49
